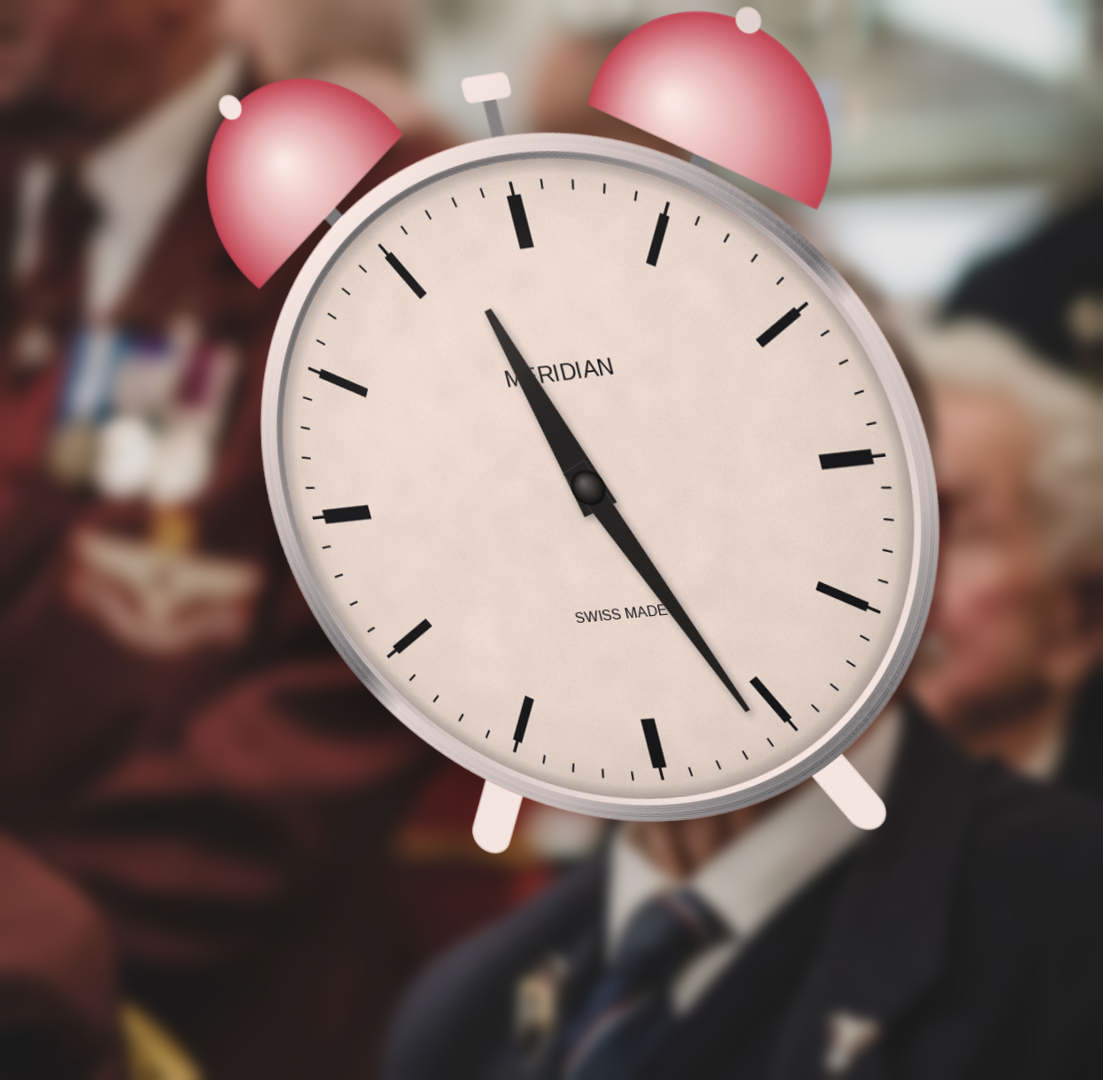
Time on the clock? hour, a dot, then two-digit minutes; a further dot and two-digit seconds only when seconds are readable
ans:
11.26
